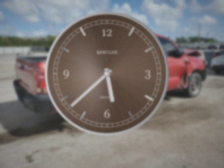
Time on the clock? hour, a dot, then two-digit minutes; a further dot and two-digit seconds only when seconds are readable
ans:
5.38
